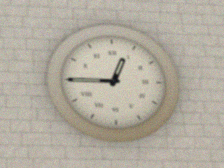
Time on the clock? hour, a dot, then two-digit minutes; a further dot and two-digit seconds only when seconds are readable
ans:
12.45
